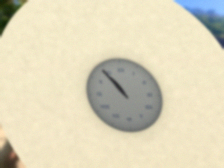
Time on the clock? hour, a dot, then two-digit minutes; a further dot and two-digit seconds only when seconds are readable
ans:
10.54
